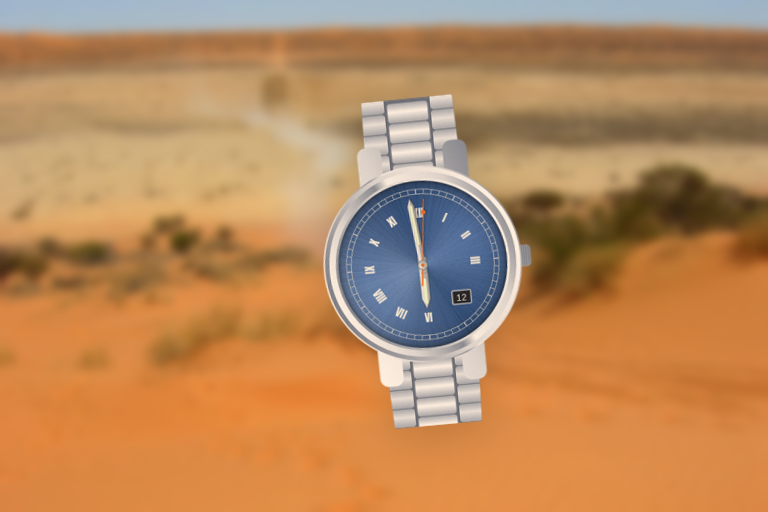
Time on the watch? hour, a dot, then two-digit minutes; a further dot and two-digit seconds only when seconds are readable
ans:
5.59.01
